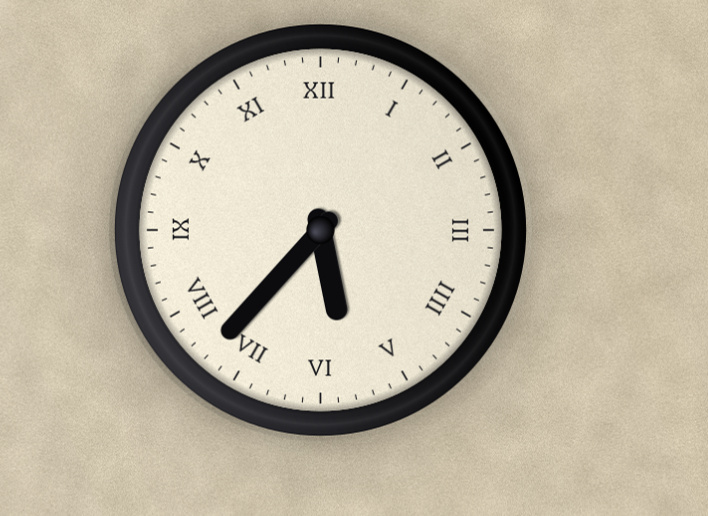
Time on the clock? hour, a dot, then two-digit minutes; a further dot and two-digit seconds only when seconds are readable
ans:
5.37
